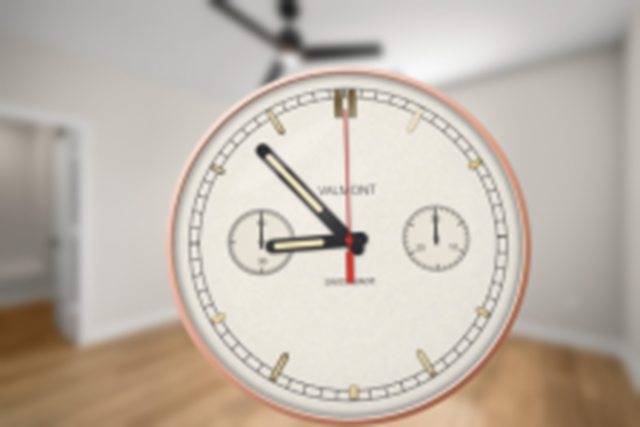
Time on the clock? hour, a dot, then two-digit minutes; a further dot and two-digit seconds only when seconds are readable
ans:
8.53
